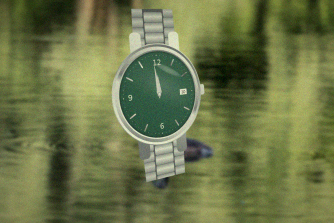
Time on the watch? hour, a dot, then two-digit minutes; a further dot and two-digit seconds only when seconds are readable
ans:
11.59
